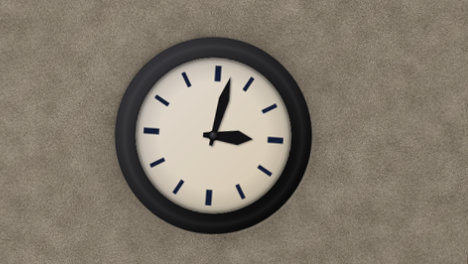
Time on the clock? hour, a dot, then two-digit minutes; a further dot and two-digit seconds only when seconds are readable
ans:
3.02
